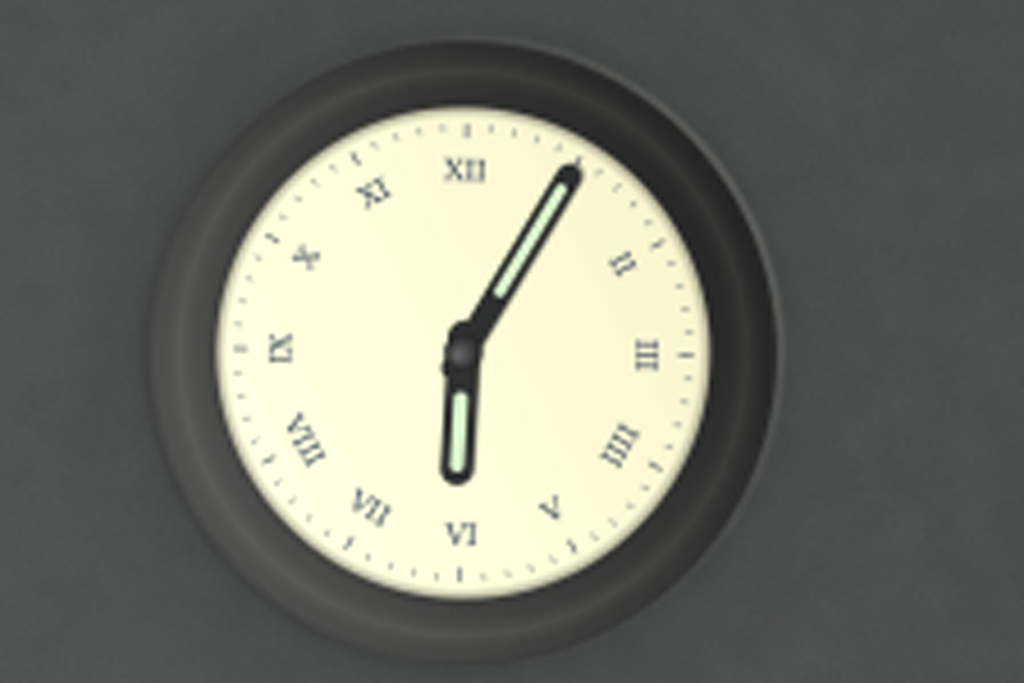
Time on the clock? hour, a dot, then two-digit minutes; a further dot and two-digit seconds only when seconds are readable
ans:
6.05
